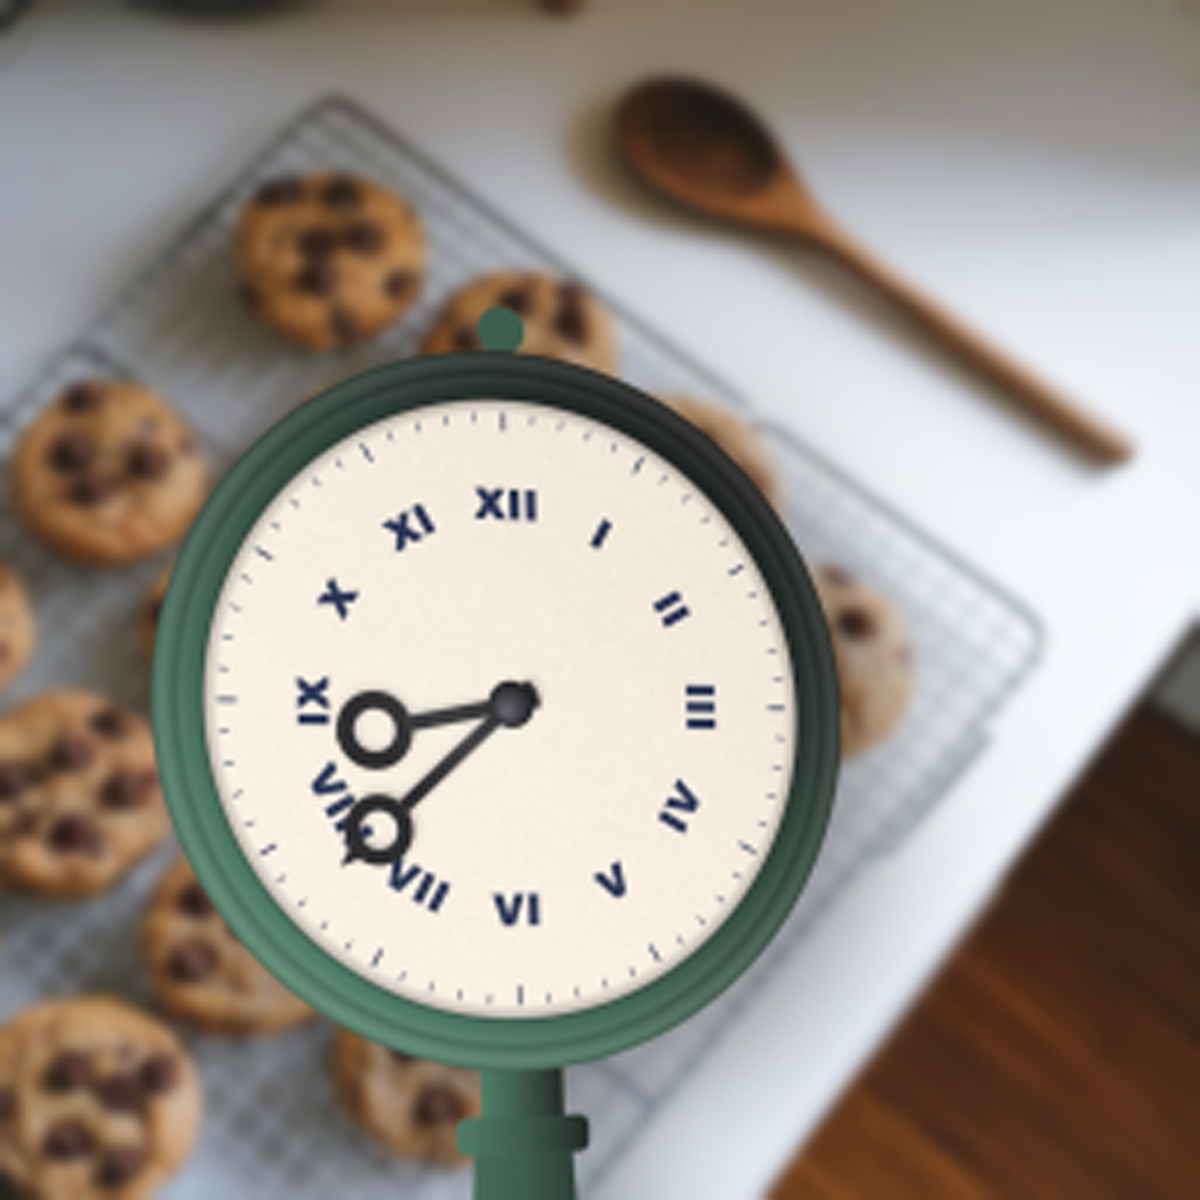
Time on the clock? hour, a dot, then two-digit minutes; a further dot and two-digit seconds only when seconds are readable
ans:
8.38
